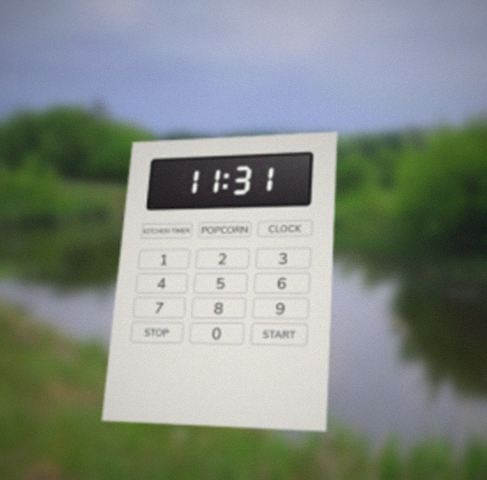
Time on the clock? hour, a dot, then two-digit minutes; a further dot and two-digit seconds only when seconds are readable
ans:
11.31
